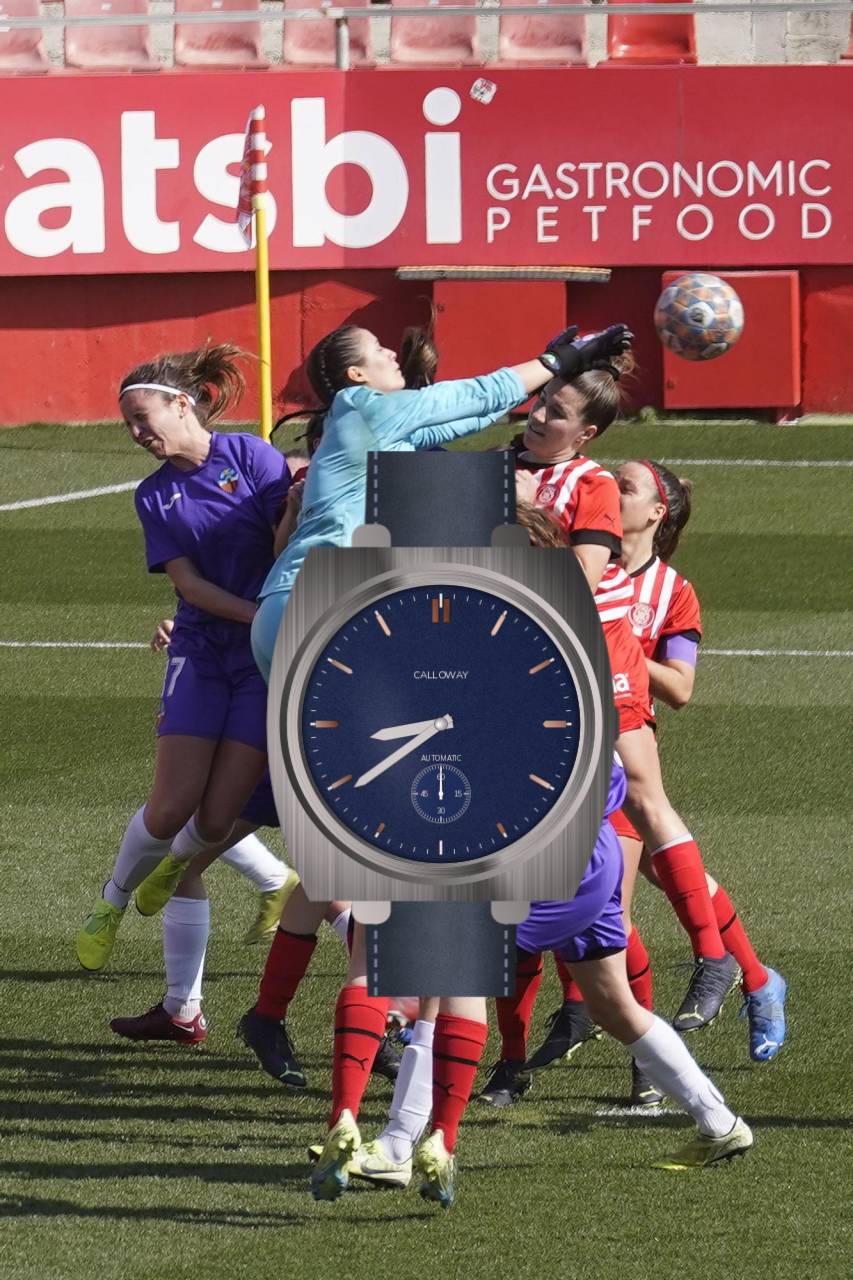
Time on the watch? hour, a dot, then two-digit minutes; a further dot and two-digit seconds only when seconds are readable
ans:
8.39
